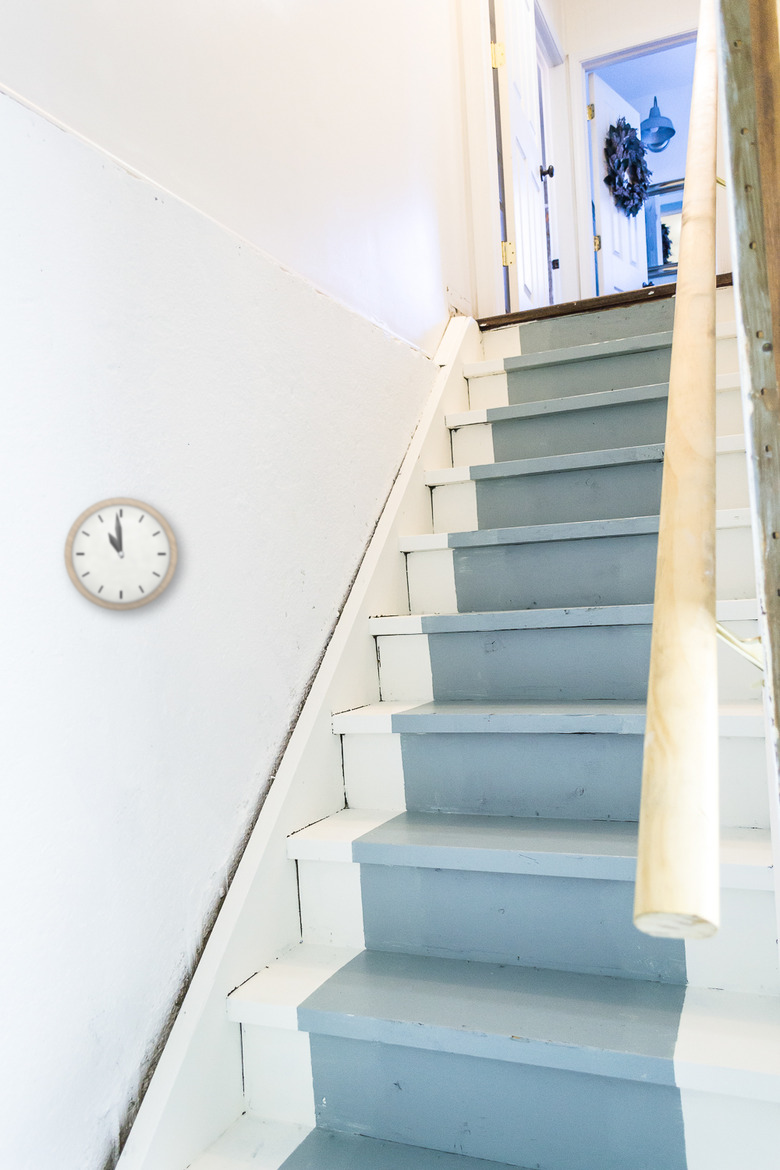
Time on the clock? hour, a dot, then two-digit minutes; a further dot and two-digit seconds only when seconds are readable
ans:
10.59
